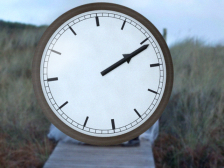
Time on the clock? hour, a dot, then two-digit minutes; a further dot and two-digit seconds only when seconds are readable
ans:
2.11
